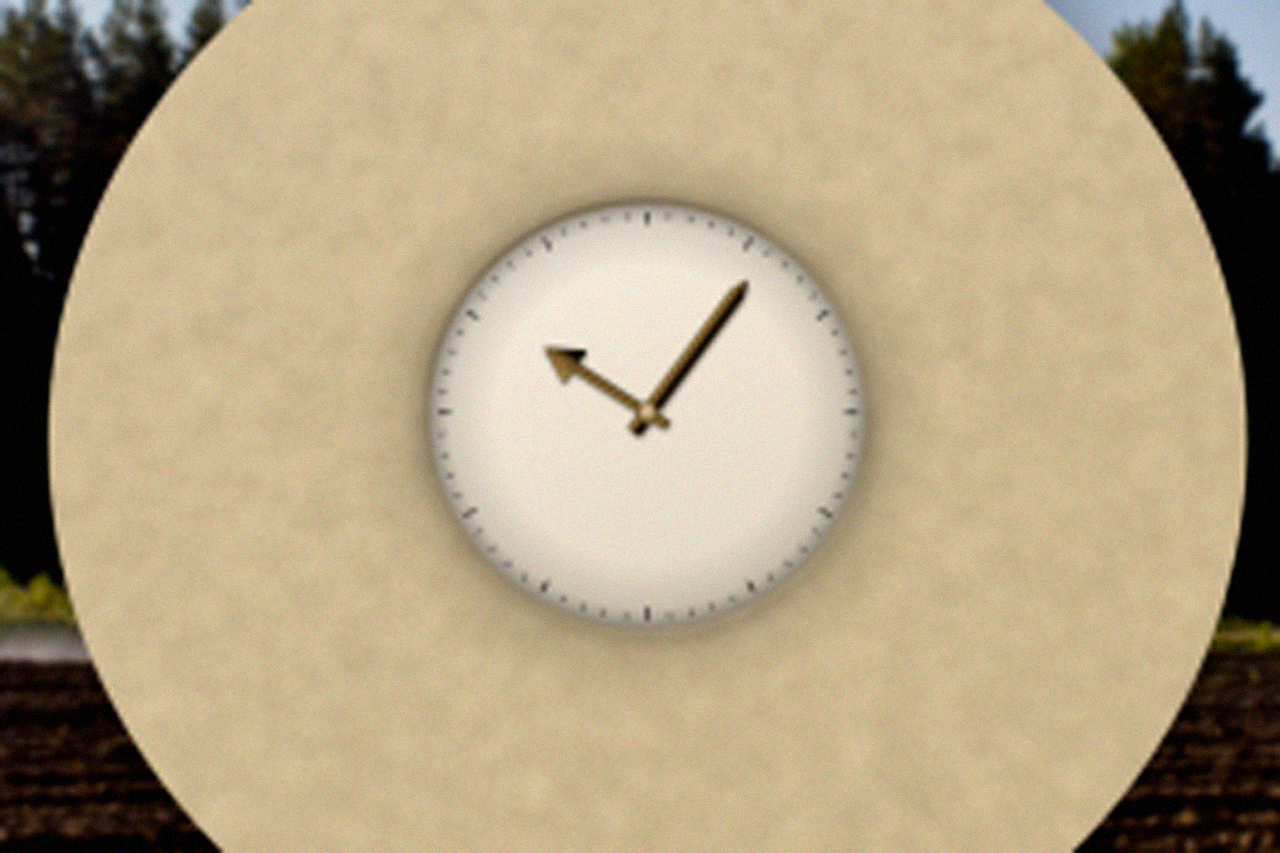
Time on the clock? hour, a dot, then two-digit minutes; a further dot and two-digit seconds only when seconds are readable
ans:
10.06
